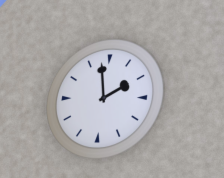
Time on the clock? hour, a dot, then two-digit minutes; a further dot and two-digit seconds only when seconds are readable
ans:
1.58
